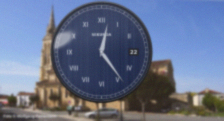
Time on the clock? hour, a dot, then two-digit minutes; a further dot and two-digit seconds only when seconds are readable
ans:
12.24
